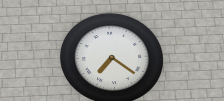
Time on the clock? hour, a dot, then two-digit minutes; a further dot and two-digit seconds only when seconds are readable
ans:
7.22
